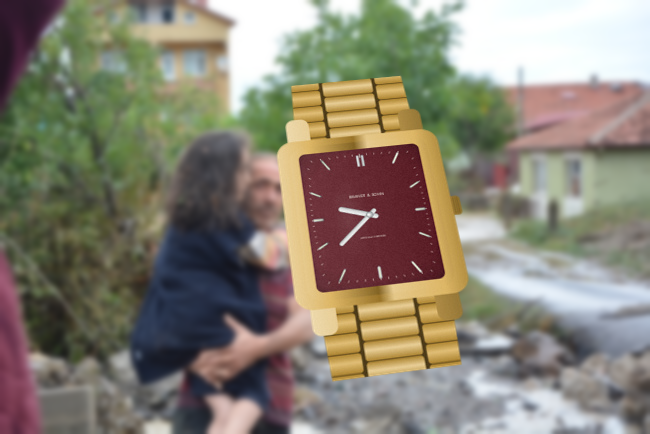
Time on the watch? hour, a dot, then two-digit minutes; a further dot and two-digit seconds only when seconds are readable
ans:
9.38
